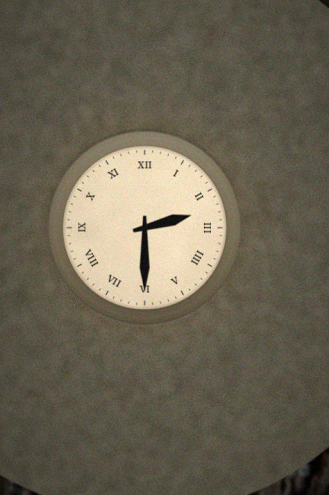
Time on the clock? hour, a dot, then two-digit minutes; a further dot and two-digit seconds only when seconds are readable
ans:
2.30
